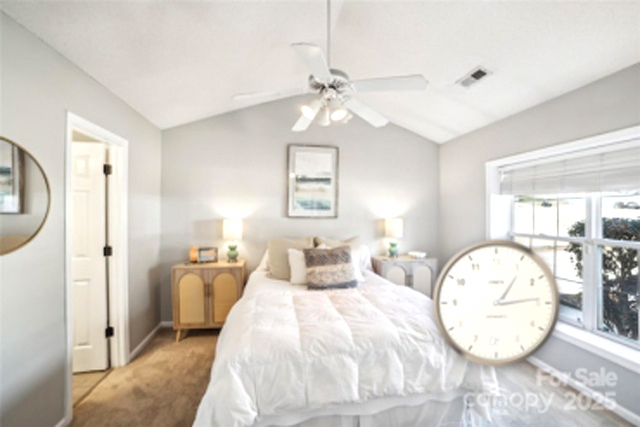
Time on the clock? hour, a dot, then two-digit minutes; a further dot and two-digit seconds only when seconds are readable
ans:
1.14
